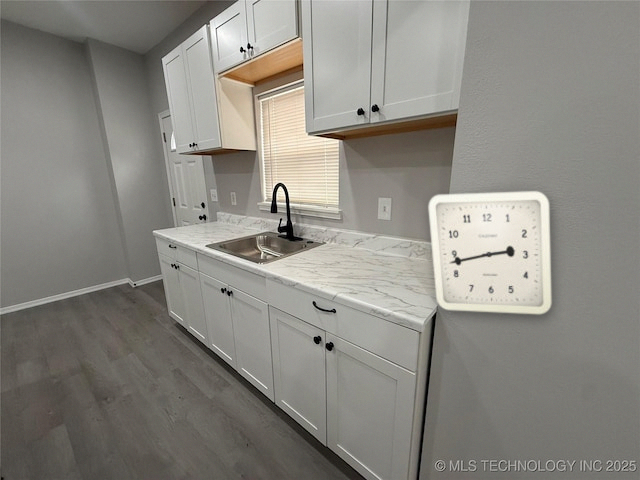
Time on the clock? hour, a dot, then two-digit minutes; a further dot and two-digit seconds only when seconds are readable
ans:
2.43
